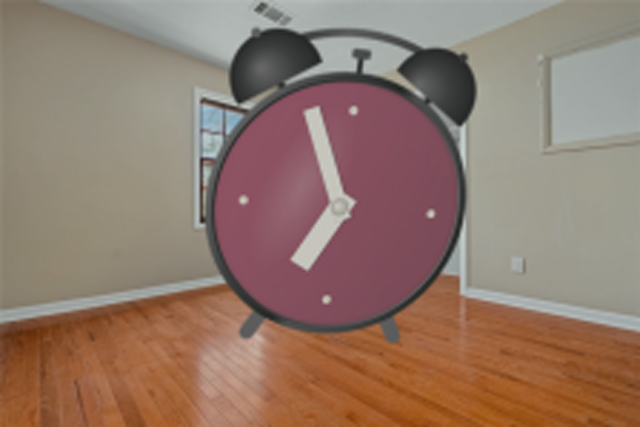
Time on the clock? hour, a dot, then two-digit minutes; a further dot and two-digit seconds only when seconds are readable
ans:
6.56
